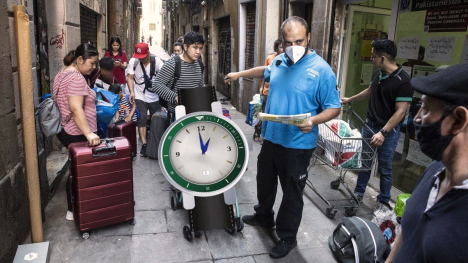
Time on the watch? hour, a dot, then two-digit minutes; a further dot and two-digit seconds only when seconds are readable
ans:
12.59
